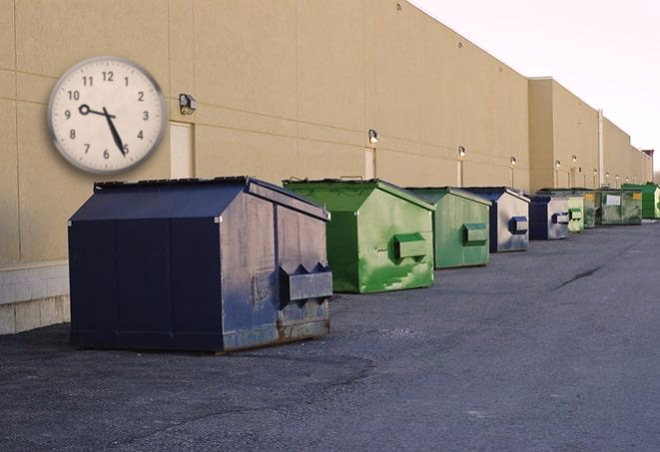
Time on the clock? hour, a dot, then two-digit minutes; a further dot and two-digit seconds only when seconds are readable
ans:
9.26
